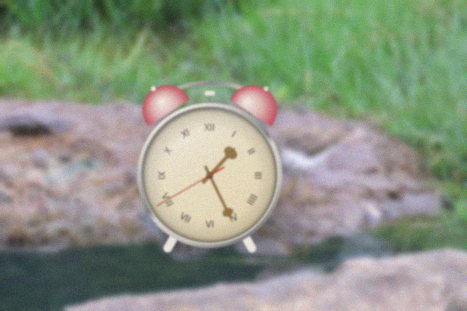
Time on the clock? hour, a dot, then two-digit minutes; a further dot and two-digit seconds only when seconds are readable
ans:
1.25.40
